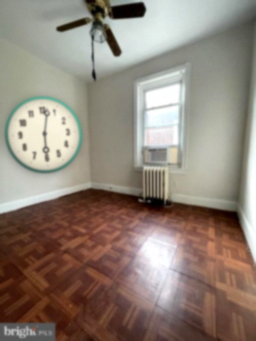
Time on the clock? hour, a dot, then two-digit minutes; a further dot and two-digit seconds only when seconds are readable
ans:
6.02
